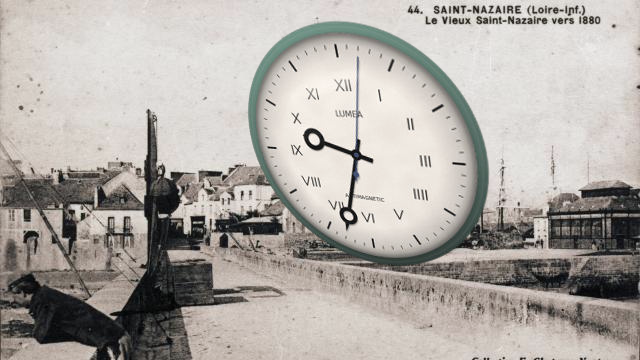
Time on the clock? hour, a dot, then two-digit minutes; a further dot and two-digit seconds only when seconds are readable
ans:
9.33.02
